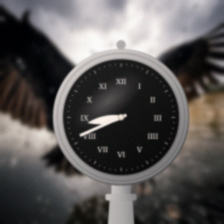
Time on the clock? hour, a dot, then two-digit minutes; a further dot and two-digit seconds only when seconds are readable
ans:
8.41
